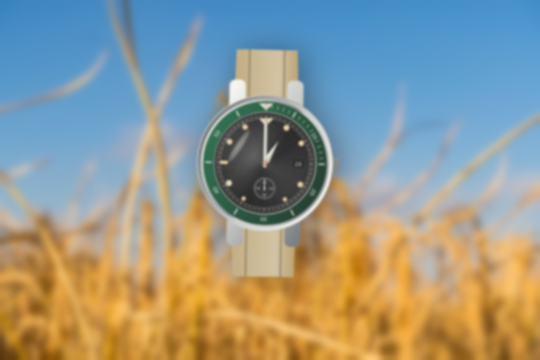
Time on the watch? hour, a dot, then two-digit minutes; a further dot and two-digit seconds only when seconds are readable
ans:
1.00
